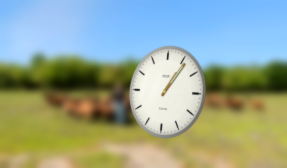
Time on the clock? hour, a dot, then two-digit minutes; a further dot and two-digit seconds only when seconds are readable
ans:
1.06
